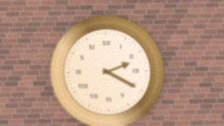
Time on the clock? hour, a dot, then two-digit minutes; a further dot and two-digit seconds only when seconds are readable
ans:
2.20
